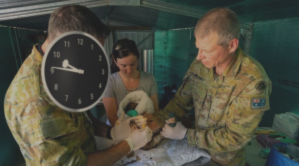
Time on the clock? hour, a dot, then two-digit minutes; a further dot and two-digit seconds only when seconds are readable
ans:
9.46
